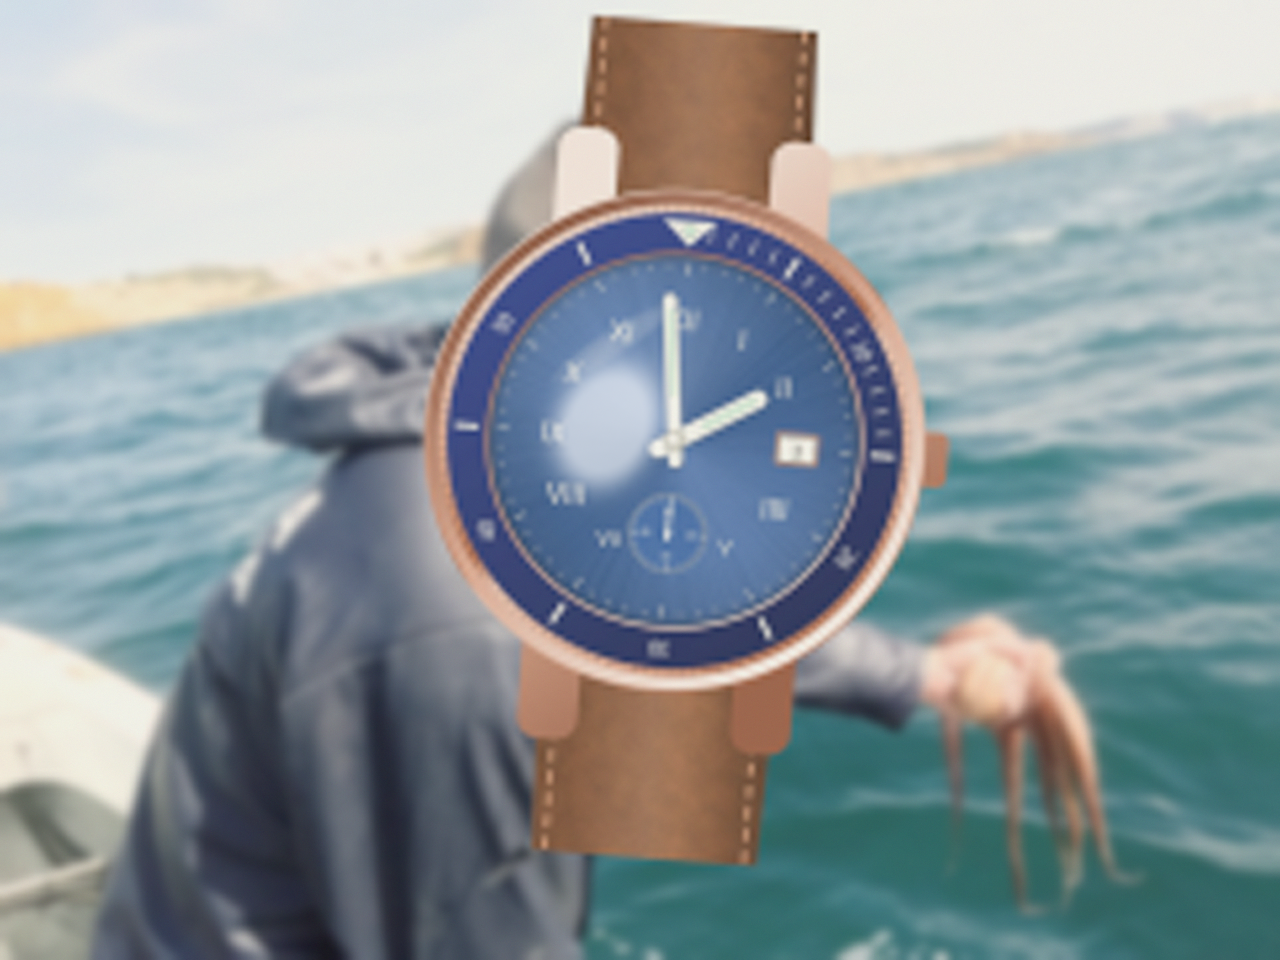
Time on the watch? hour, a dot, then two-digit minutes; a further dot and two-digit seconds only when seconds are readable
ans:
1.59
